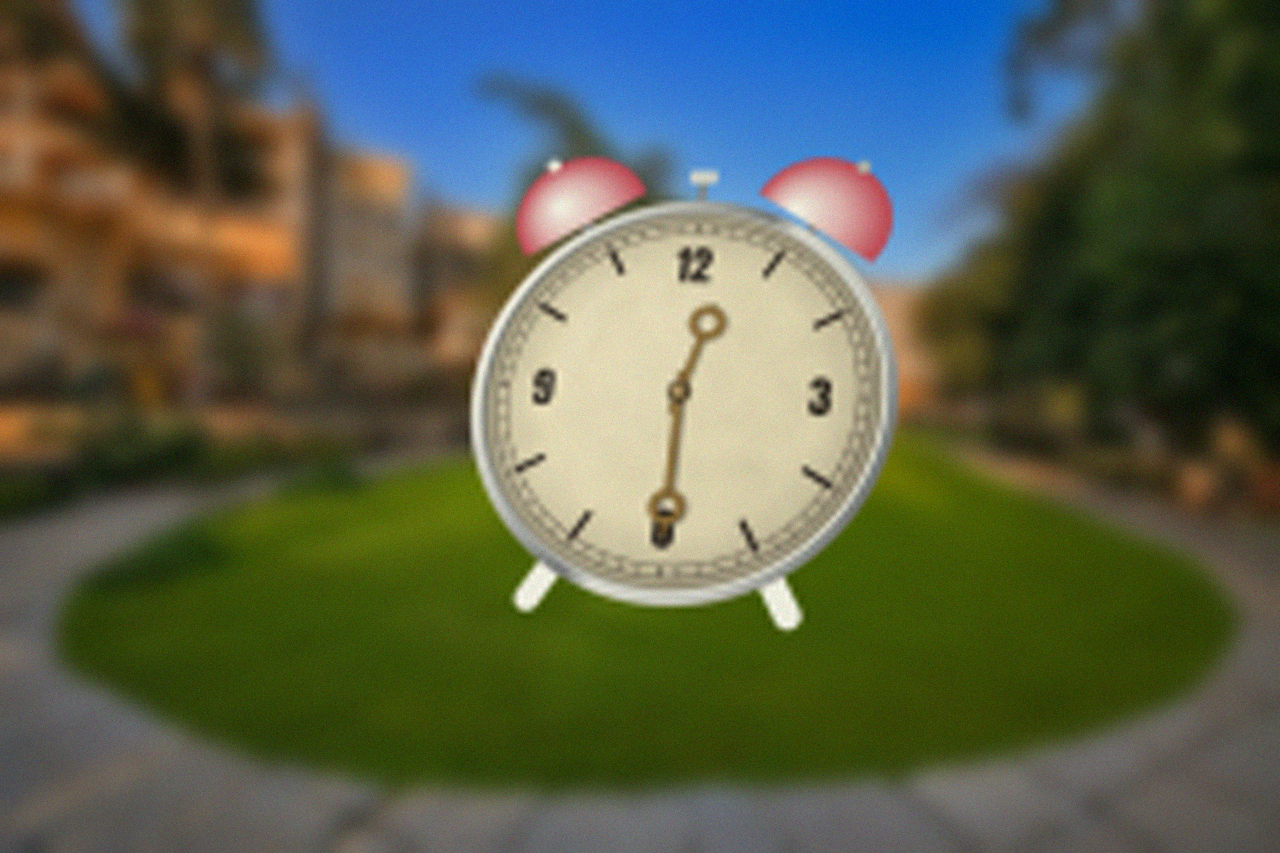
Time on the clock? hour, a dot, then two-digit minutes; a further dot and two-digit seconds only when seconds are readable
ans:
12.30
